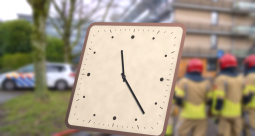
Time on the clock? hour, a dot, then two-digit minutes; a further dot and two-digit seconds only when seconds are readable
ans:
11.23
